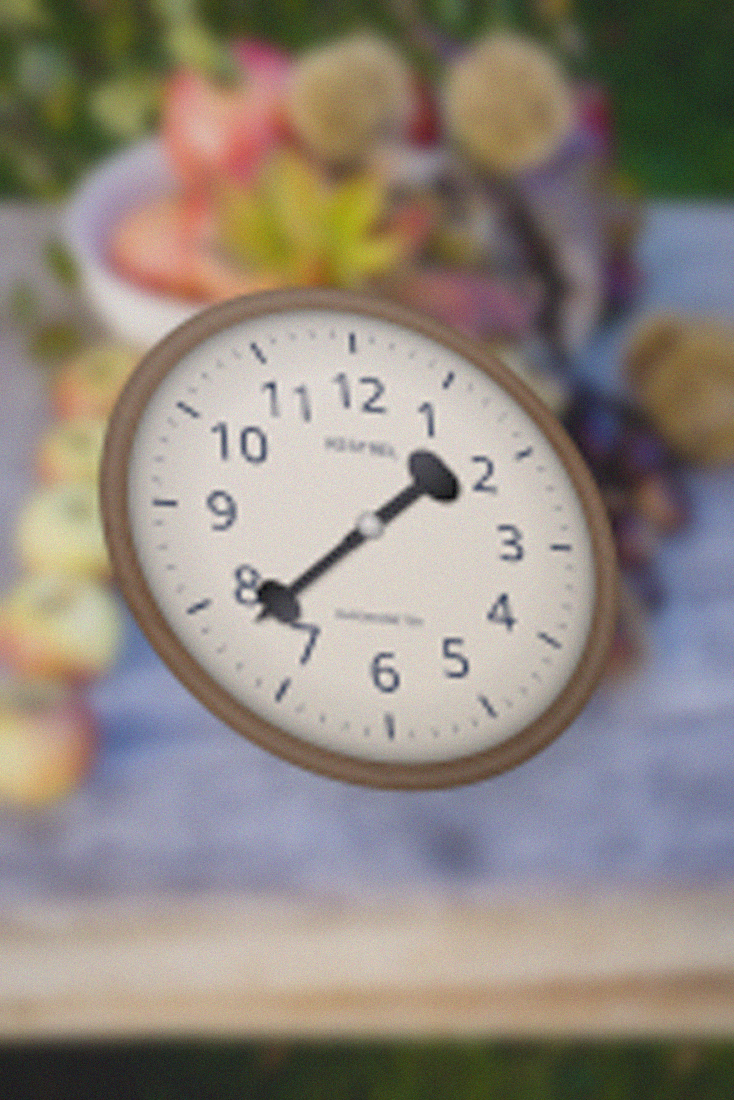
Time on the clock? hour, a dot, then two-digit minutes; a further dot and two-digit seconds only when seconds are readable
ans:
1.38
